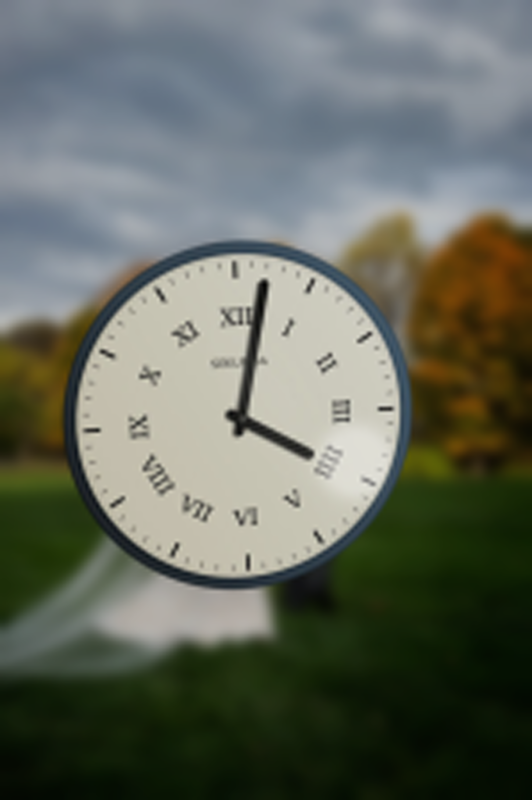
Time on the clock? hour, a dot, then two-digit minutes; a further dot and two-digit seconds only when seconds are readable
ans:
4.02
